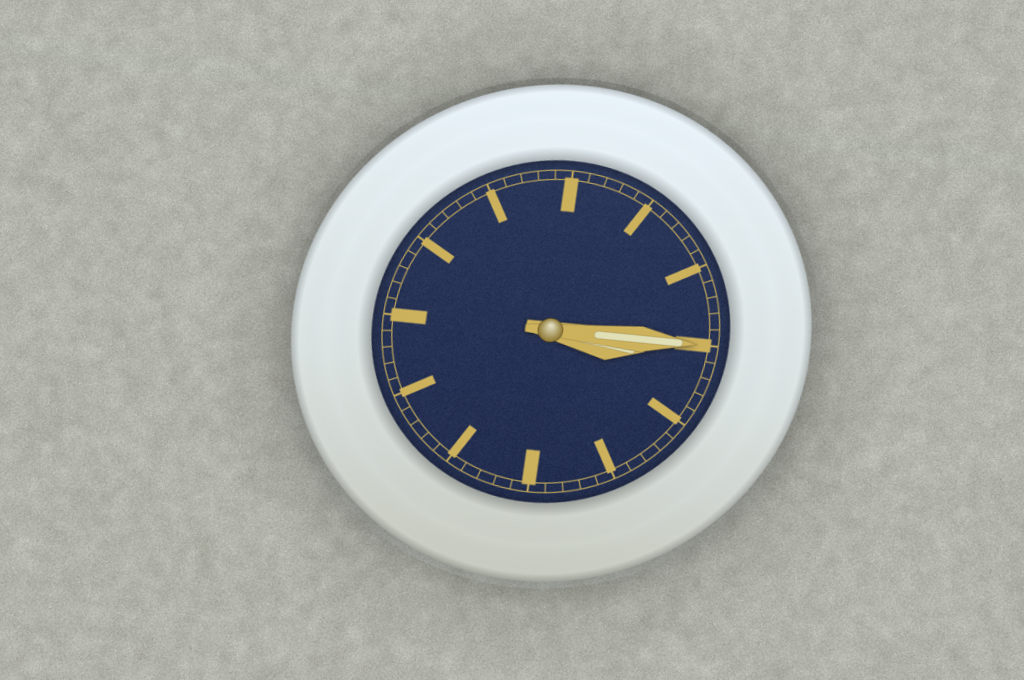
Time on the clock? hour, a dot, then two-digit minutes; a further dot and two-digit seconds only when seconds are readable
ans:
3.15
